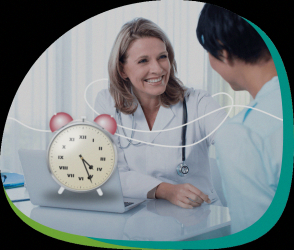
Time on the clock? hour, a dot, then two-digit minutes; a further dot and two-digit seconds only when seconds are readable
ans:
4.26
